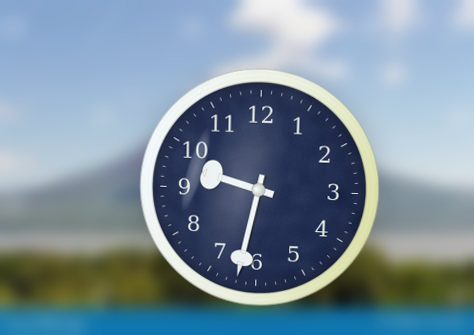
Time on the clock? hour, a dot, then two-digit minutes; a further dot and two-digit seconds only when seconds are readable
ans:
9.32
